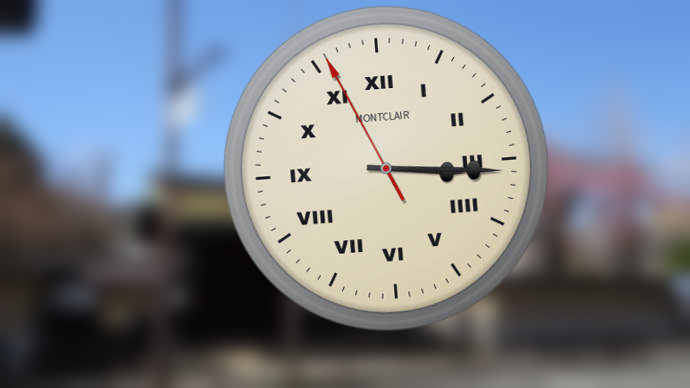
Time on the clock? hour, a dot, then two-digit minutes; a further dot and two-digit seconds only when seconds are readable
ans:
3.15.56
